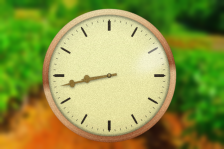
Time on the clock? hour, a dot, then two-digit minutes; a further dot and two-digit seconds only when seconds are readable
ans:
8.43
